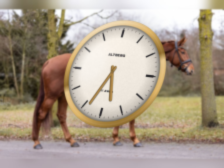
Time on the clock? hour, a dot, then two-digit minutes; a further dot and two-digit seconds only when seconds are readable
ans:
5.34
